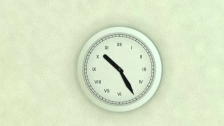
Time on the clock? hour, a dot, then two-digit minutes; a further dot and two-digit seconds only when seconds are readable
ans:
10.25
